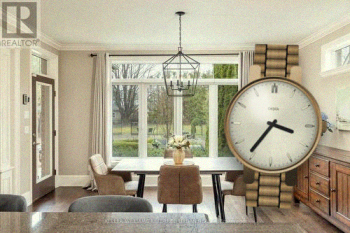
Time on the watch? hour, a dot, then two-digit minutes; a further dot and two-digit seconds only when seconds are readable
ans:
3.36
